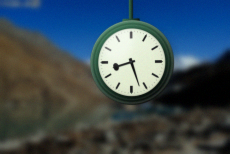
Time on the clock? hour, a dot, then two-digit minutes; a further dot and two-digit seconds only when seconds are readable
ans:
8.27
